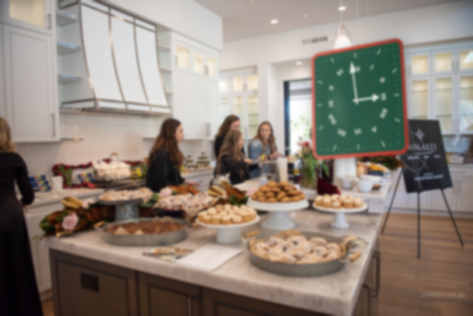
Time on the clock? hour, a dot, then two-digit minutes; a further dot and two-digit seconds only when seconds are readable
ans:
2.59
